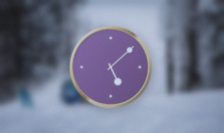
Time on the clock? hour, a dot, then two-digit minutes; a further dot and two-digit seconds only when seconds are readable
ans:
5.08
